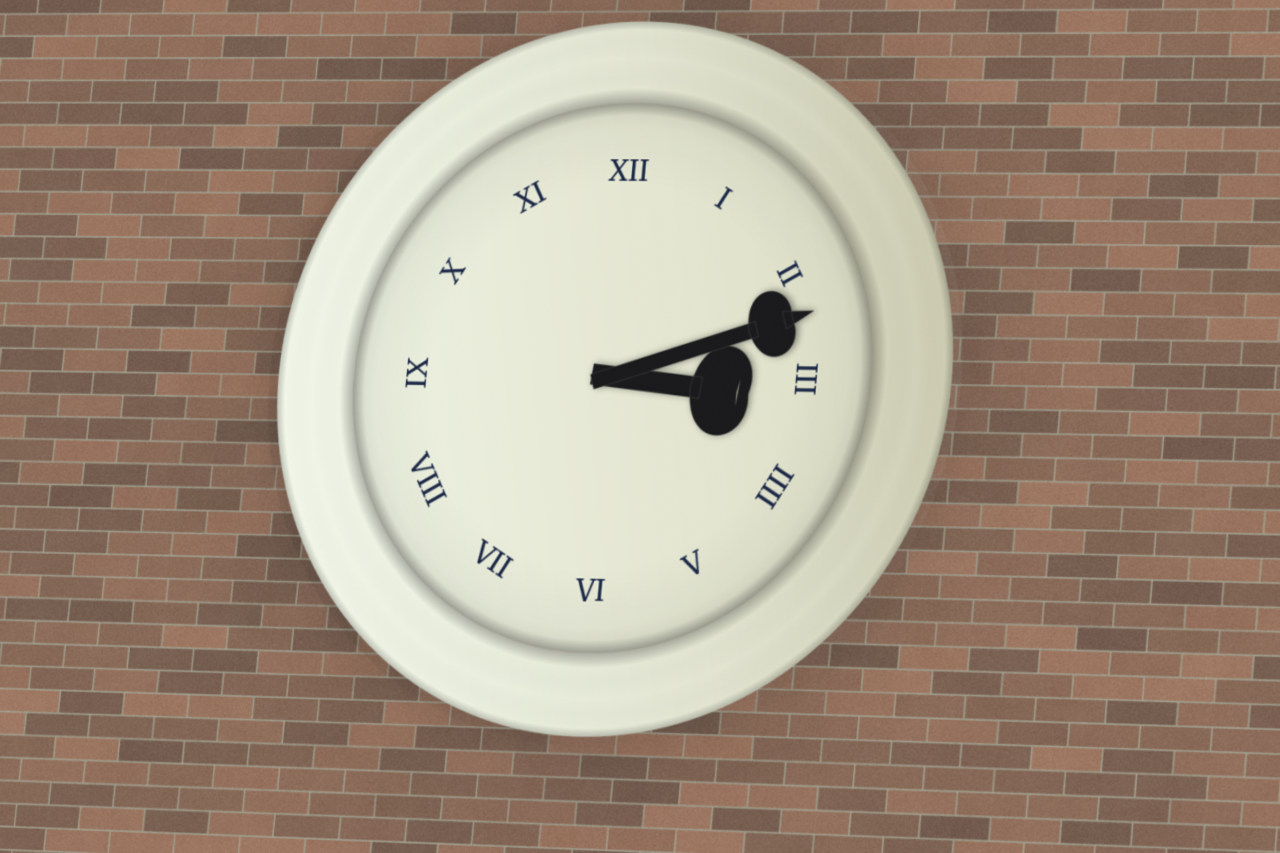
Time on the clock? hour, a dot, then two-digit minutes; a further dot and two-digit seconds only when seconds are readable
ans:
3.12
